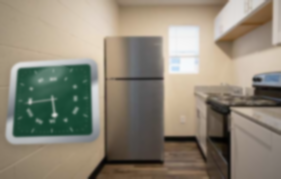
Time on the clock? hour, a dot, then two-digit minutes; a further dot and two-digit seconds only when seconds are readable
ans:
5.44
